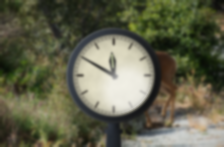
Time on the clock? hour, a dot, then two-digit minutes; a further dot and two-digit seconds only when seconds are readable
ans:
11.50
